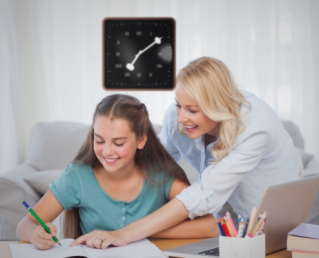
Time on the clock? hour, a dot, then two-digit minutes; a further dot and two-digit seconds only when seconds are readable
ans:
7.09
